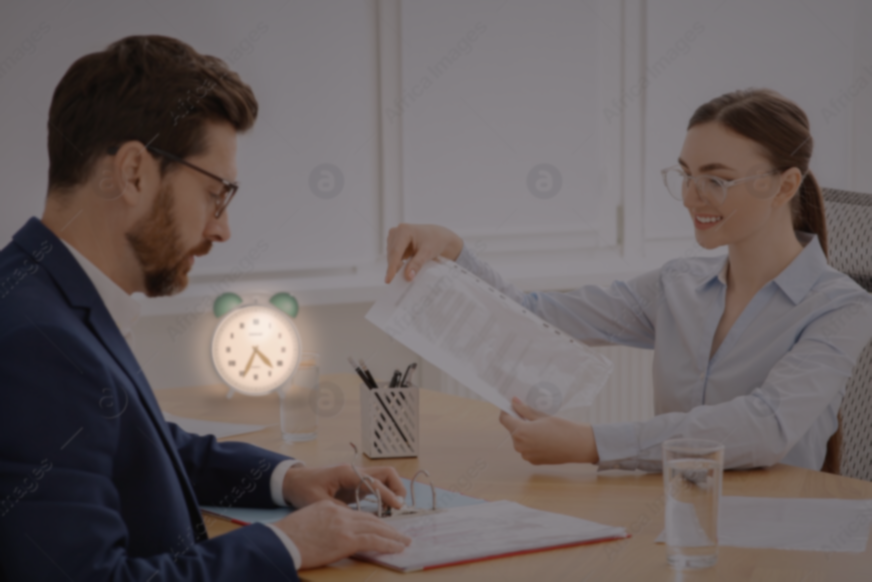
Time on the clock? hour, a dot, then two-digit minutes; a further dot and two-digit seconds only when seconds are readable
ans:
4.34
